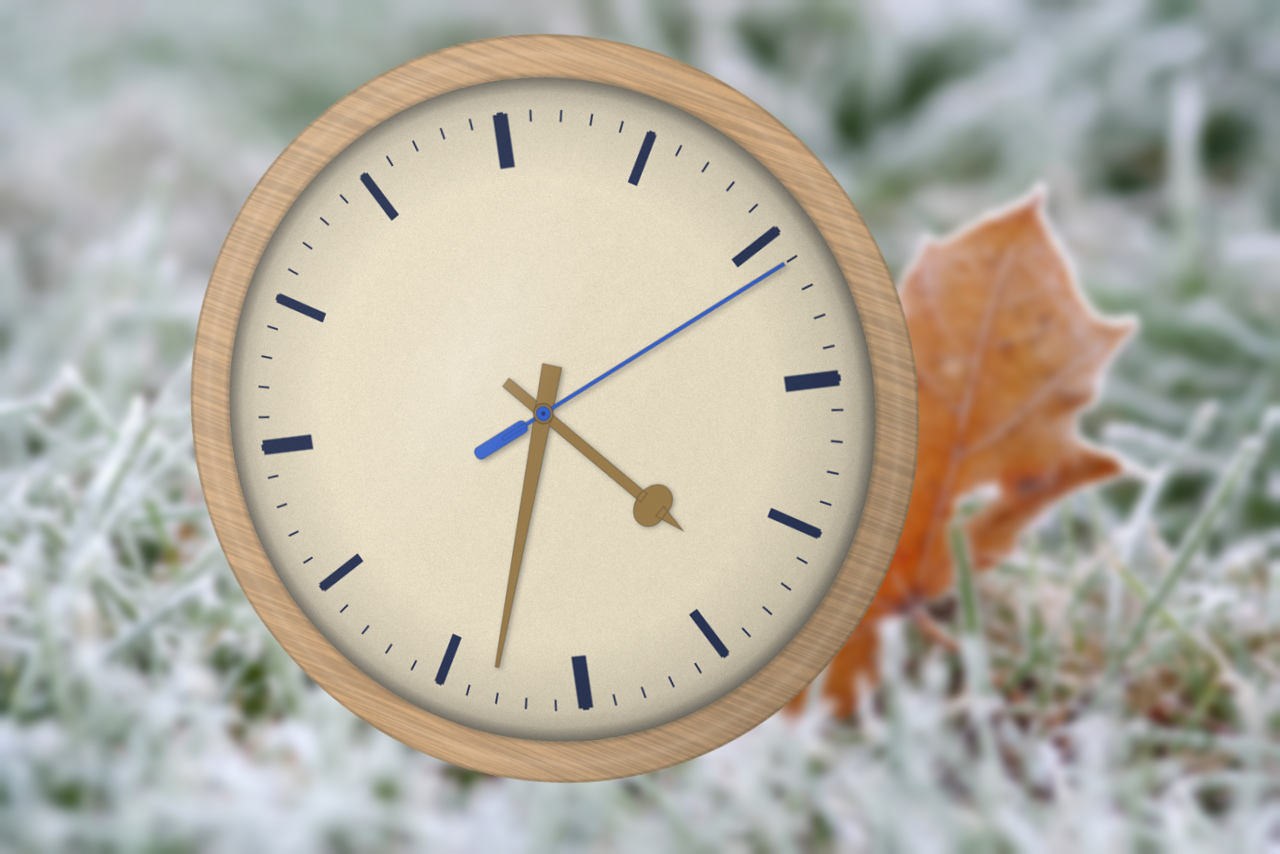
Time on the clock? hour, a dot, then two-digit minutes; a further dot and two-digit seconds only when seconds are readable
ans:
4.33.11
